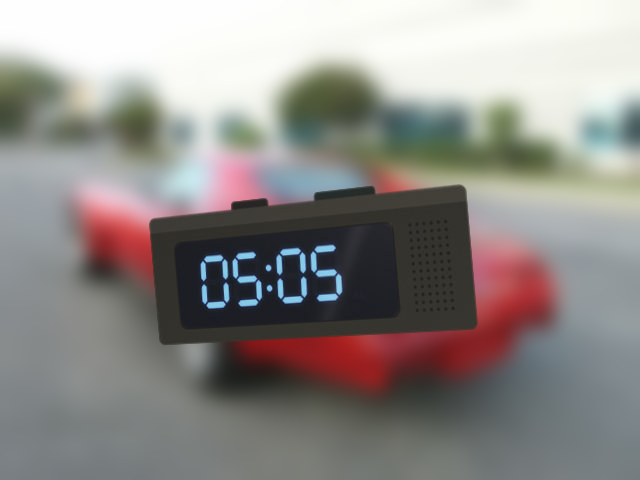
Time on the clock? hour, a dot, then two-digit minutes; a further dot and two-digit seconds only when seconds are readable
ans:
5.05
